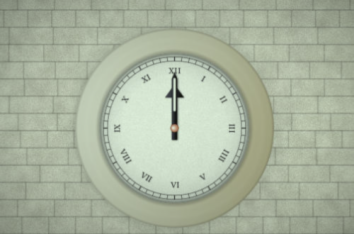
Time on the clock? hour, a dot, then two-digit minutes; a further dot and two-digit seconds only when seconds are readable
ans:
12.00
